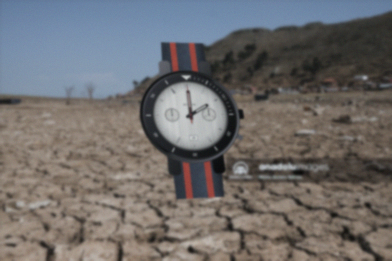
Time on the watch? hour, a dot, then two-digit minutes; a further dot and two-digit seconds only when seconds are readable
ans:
2.00
